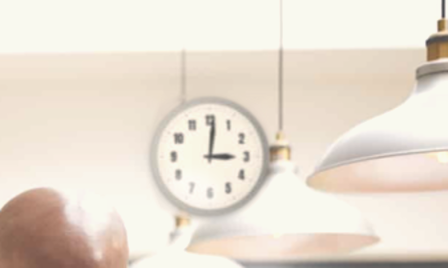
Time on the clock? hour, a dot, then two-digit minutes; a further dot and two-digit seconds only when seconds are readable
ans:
3.01
